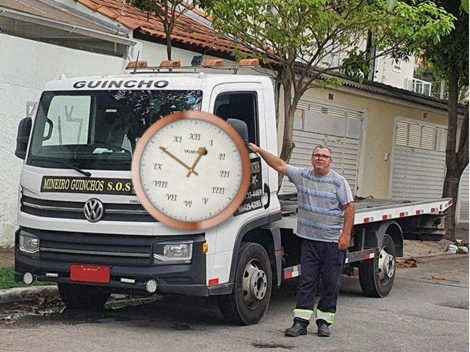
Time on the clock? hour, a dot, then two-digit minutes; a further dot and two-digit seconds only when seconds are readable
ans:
12.50
